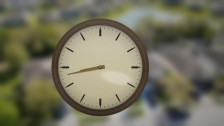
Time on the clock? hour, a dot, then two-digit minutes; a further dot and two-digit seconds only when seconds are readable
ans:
8.43
